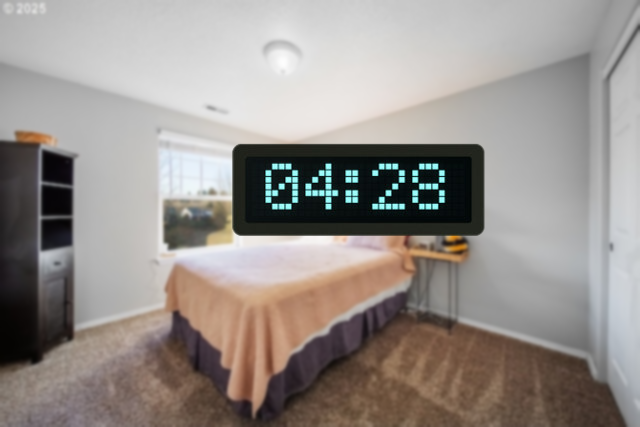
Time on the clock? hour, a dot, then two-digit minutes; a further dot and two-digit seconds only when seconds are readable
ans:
4.28
